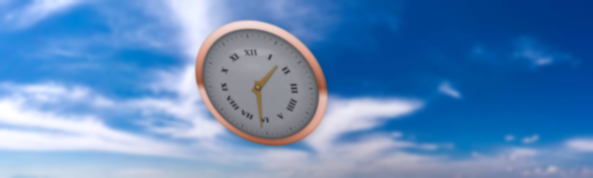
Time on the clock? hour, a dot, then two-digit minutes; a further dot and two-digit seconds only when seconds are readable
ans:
1.31
